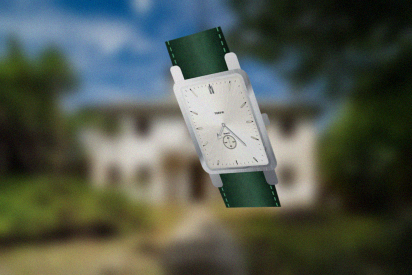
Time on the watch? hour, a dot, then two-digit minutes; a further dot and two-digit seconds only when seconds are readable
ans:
7.24
